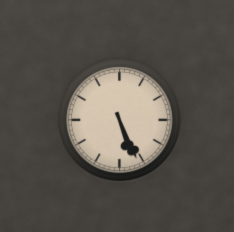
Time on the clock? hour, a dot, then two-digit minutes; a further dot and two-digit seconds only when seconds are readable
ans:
5.26
